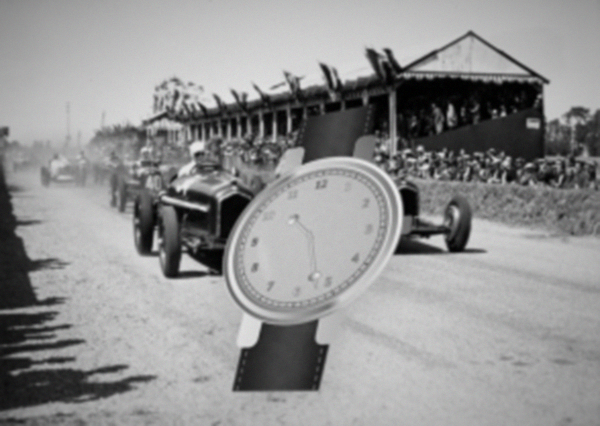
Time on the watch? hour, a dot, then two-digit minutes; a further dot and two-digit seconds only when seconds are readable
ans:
10.27
